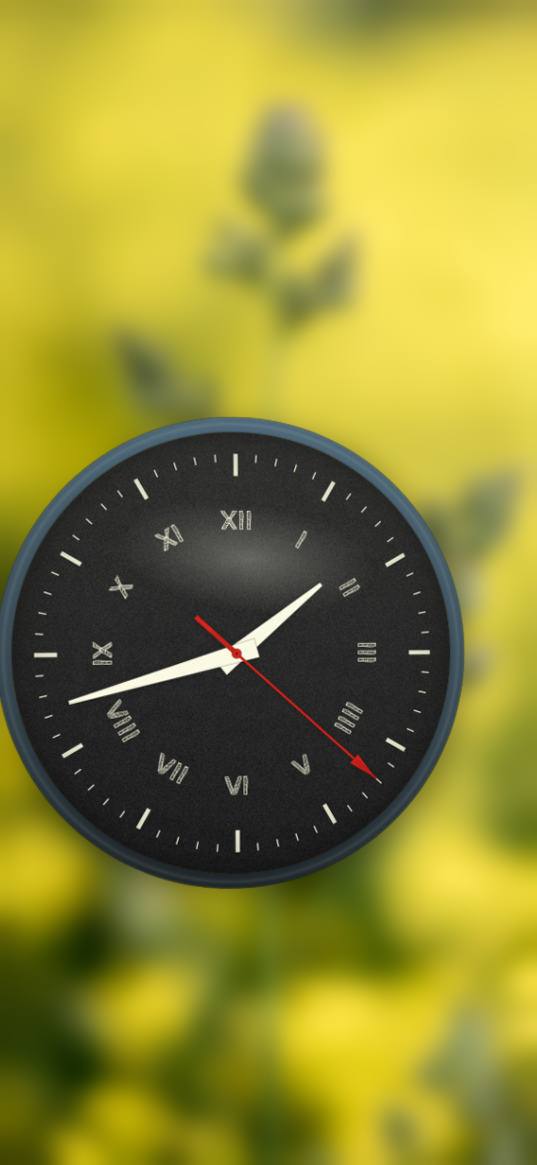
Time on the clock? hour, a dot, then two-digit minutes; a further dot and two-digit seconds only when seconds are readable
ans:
1.42.22
